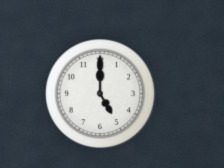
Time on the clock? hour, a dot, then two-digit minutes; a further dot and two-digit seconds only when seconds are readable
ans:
5.00
